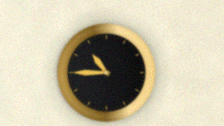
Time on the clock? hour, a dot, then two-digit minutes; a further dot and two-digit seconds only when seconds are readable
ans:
10.45
